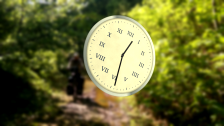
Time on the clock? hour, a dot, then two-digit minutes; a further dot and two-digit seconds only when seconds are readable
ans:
12.29
